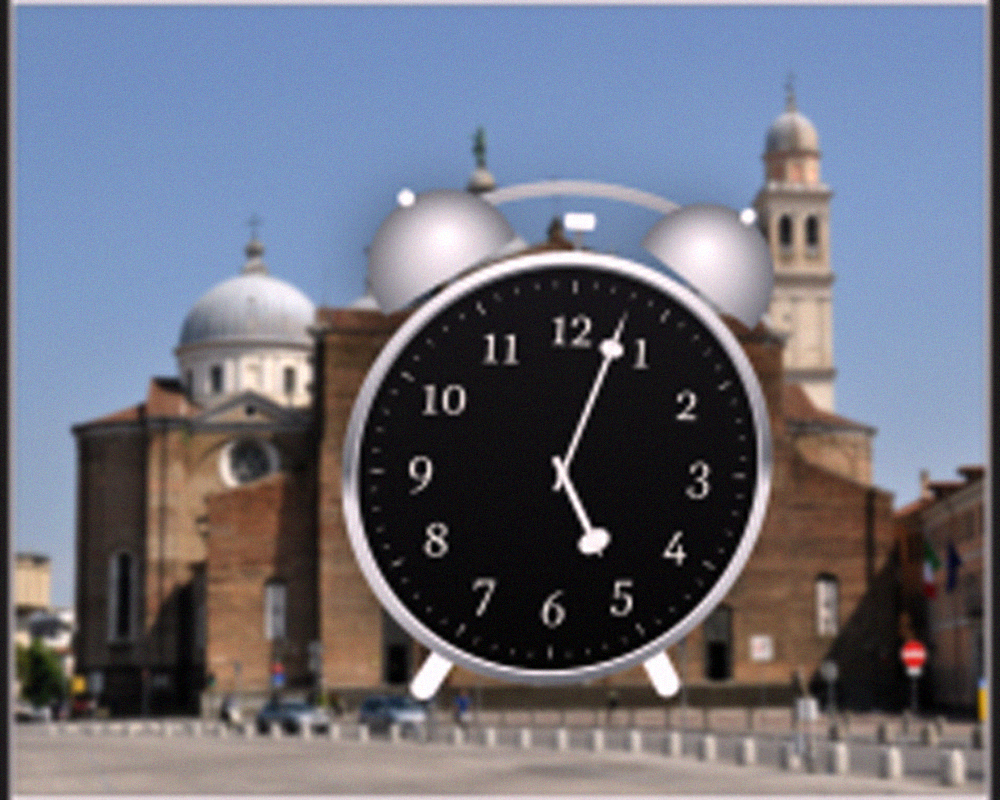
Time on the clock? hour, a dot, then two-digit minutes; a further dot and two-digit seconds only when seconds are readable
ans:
5.03
